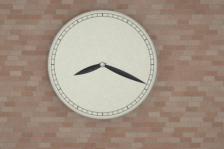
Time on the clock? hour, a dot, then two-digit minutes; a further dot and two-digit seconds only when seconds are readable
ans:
8.19
